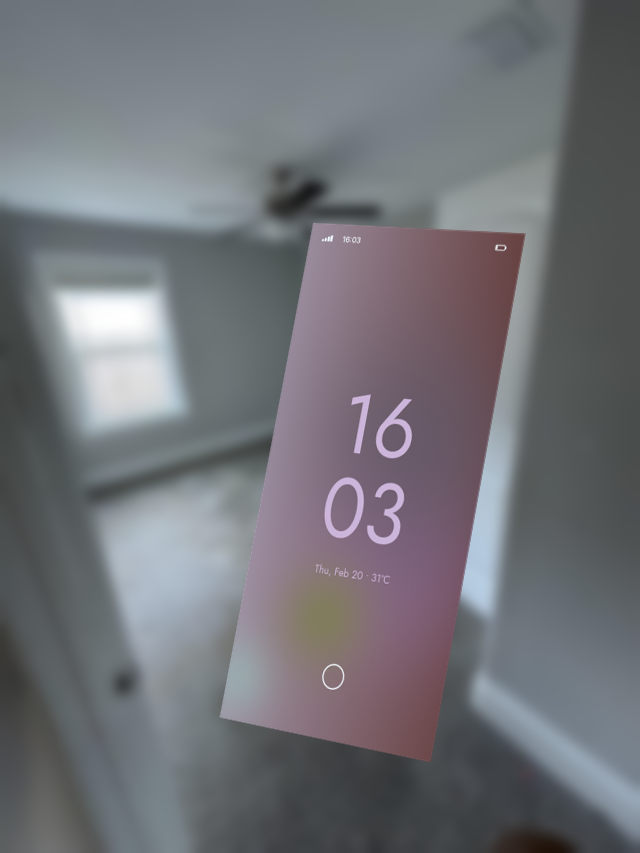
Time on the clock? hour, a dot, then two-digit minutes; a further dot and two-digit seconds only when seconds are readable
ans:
16.03
